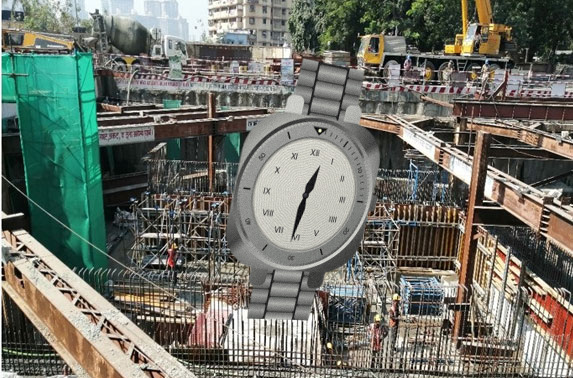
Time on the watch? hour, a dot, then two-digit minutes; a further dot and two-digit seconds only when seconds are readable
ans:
12.31
